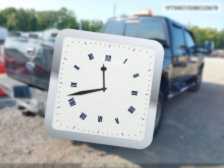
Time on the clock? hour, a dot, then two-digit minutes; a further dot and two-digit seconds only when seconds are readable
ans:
11.42
